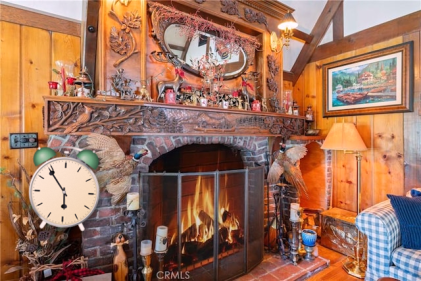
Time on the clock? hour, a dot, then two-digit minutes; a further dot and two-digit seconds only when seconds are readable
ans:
5.54
